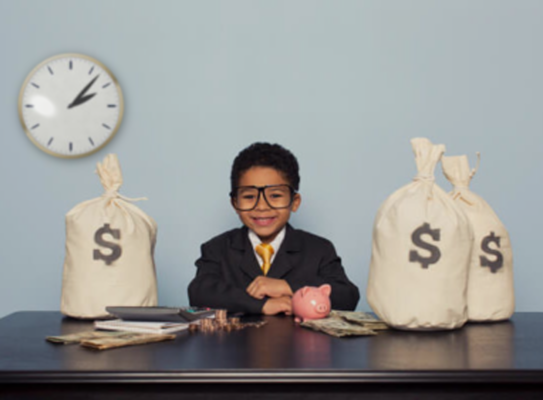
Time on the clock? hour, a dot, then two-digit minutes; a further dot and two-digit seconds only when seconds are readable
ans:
2.07
